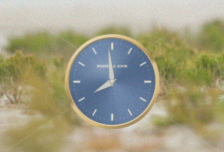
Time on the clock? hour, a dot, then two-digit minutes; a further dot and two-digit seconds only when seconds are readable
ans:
7.59
